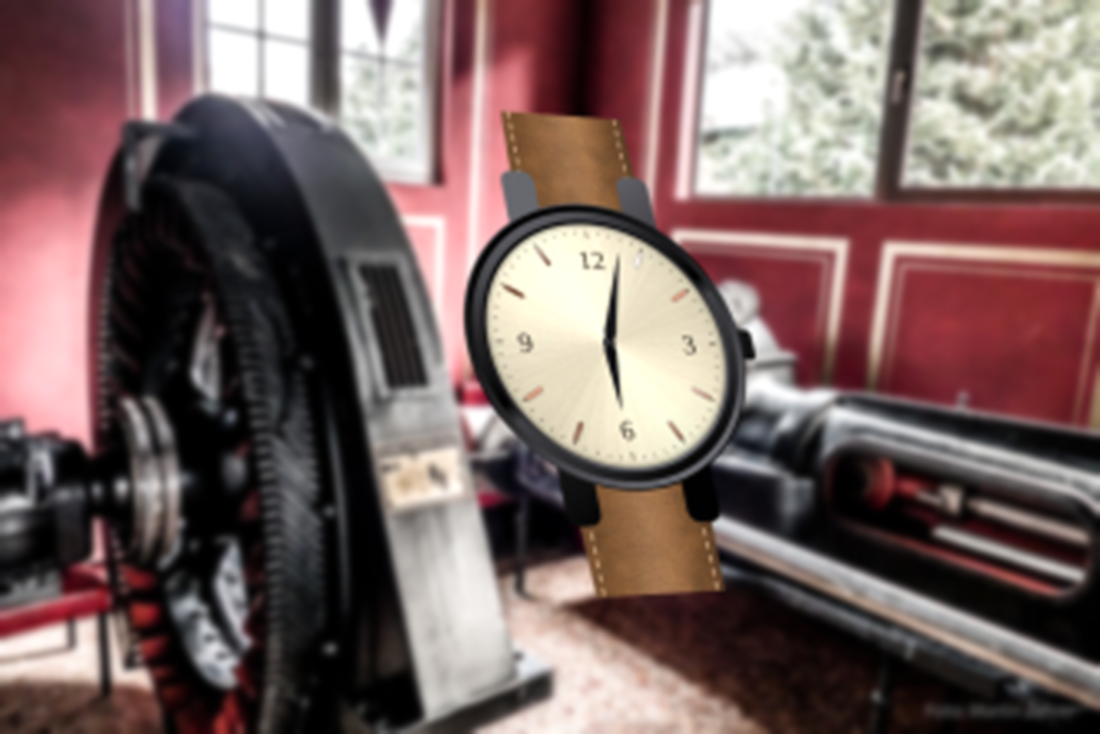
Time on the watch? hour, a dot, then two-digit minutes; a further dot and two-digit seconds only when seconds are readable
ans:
6.03
